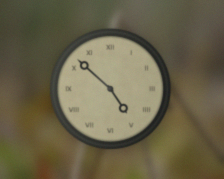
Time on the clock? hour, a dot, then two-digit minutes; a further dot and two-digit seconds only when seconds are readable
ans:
4.52
